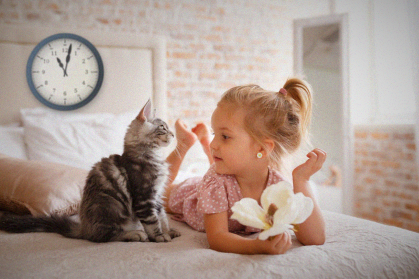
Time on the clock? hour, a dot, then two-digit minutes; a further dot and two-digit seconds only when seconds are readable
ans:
11.02
